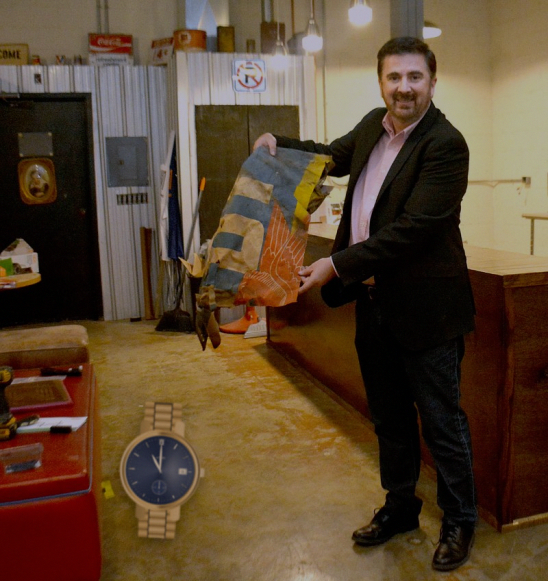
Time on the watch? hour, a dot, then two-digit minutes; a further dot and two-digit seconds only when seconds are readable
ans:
11.00
